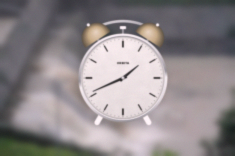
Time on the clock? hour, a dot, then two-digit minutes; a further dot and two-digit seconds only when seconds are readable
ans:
1.41
